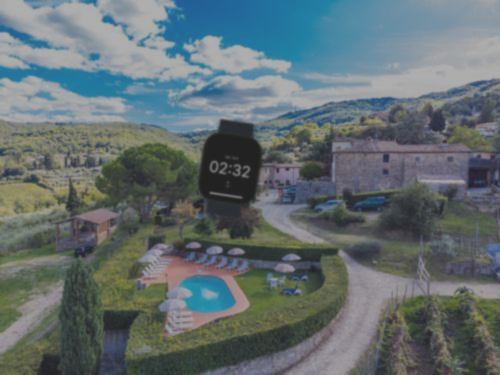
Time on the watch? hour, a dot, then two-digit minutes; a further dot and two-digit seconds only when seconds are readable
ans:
2.32
